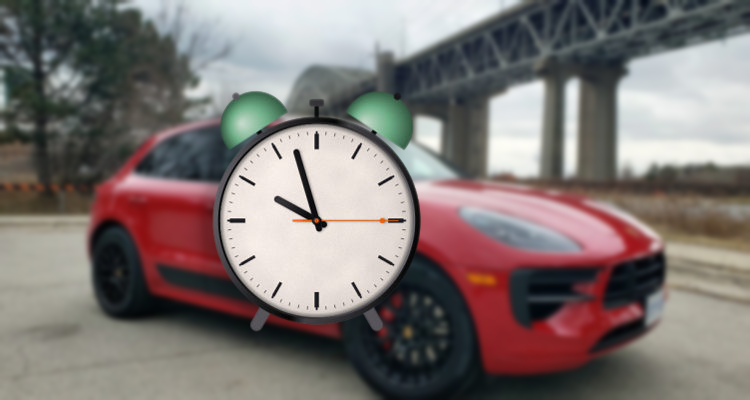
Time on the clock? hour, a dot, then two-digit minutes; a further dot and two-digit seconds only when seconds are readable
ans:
9.57.15
